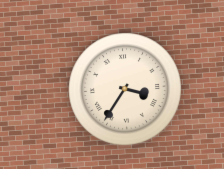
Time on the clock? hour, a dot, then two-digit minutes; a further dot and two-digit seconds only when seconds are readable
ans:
3.36
